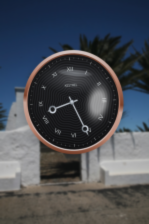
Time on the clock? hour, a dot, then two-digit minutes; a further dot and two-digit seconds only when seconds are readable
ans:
8.26
